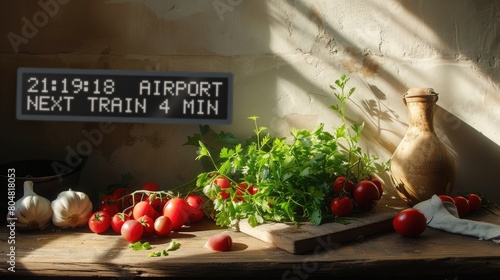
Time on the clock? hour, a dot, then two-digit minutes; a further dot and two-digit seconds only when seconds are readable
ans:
21.19.18
